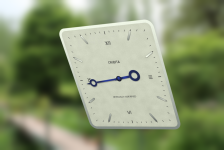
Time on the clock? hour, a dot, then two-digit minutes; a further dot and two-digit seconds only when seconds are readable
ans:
2.44
